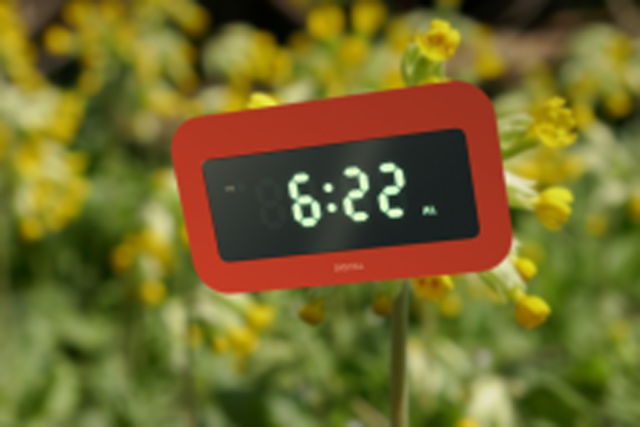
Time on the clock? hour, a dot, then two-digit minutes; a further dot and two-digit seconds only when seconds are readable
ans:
6.22
